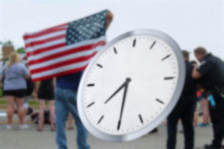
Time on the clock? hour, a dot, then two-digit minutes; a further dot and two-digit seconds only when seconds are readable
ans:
7.30
